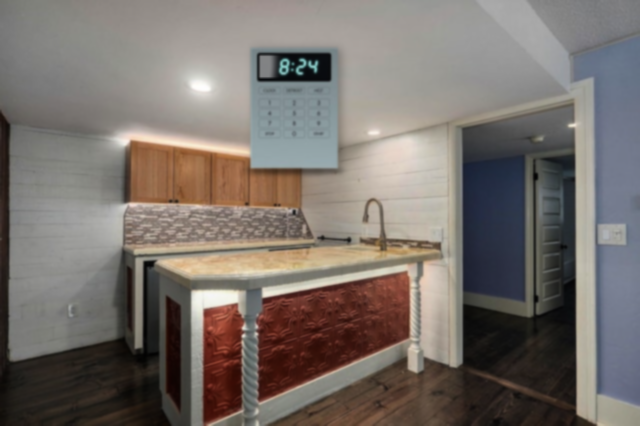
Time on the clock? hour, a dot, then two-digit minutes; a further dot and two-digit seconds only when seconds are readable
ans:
8.24
